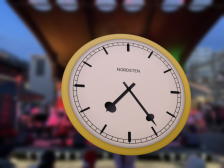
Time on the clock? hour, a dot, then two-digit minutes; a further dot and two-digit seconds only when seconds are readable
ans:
7.24
